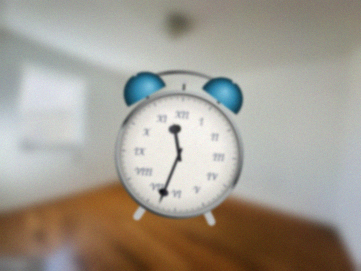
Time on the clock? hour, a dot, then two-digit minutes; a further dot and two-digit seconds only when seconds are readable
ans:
11.33
